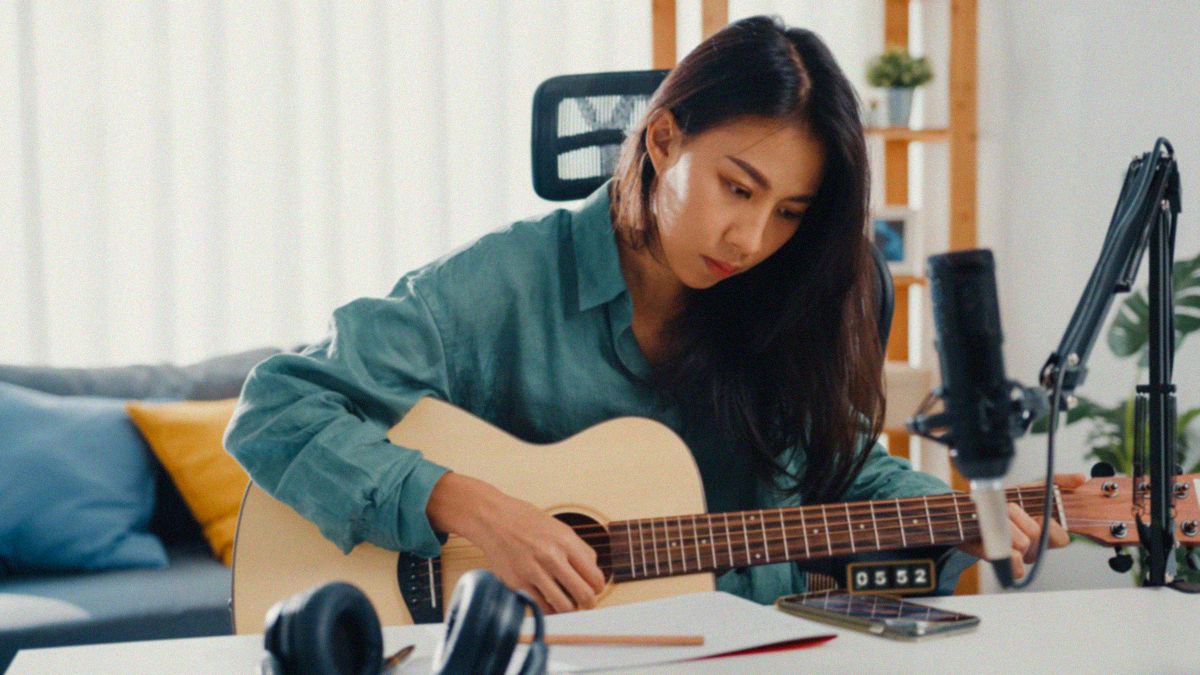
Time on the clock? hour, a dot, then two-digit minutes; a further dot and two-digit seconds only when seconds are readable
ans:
5.52
